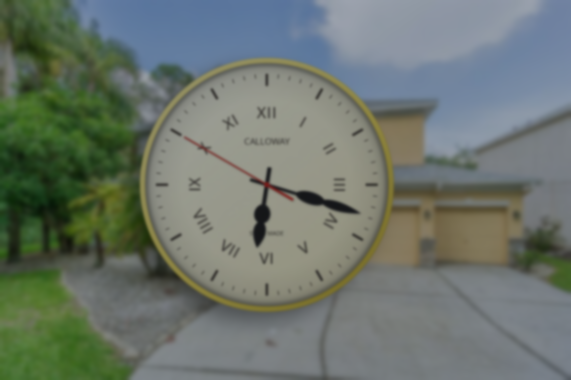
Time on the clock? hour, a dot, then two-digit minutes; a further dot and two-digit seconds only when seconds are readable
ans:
6.17.50
